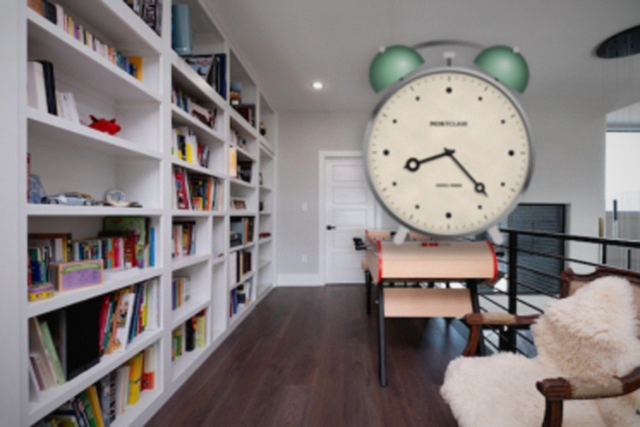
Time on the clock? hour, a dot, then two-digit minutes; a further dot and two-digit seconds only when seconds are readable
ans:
8.23
